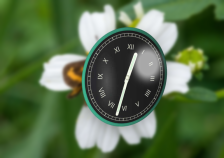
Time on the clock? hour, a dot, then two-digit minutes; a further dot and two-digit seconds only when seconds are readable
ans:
12.32
